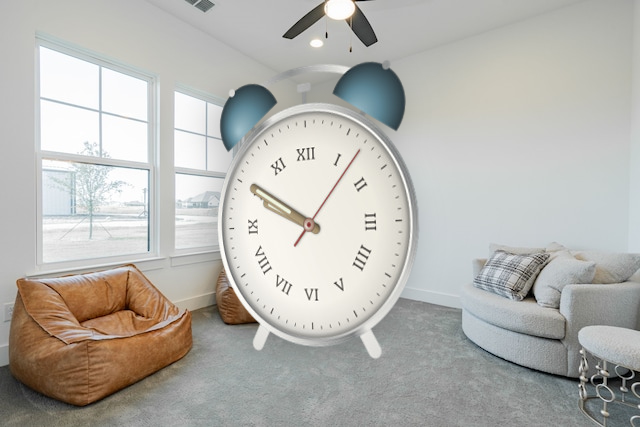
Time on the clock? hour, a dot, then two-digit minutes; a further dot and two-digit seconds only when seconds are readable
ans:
9.50.07
